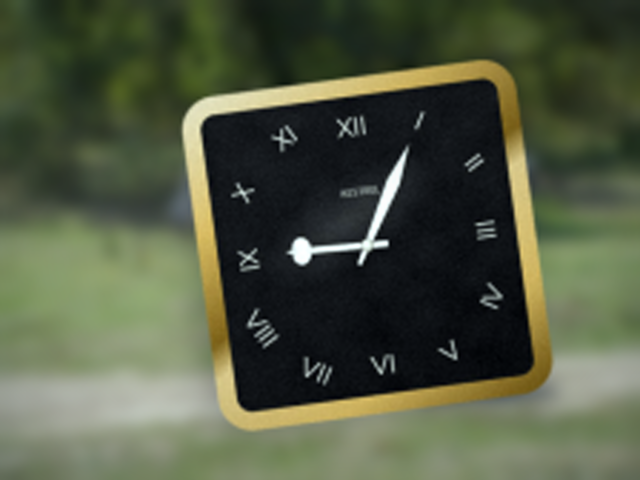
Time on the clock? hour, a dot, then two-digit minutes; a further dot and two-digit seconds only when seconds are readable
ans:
9.05
